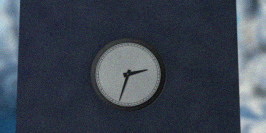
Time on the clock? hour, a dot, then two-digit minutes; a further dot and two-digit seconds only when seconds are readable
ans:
2.33
